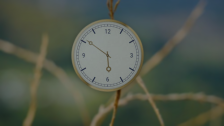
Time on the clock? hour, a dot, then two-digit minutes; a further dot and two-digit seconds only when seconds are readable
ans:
5.51
